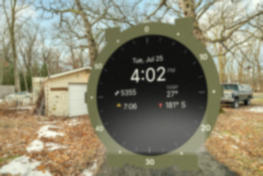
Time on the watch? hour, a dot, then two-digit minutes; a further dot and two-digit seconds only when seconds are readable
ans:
4.02
